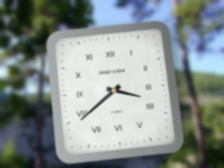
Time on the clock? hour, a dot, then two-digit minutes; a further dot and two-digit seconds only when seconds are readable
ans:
3.39
